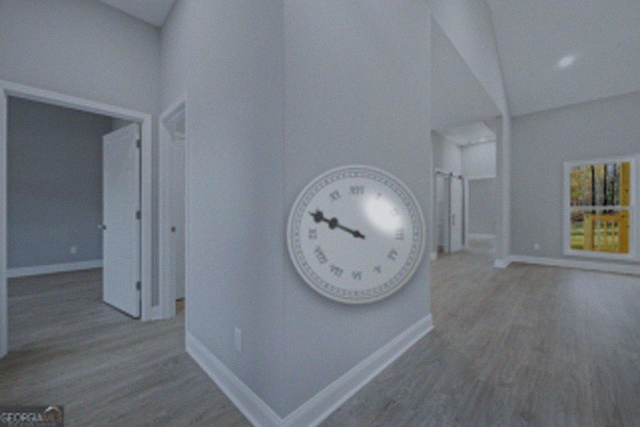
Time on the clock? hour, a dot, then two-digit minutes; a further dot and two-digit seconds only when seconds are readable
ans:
9.49
